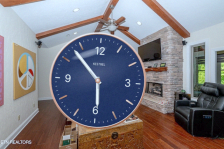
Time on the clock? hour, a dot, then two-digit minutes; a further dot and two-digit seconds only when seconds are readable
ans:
5.53
